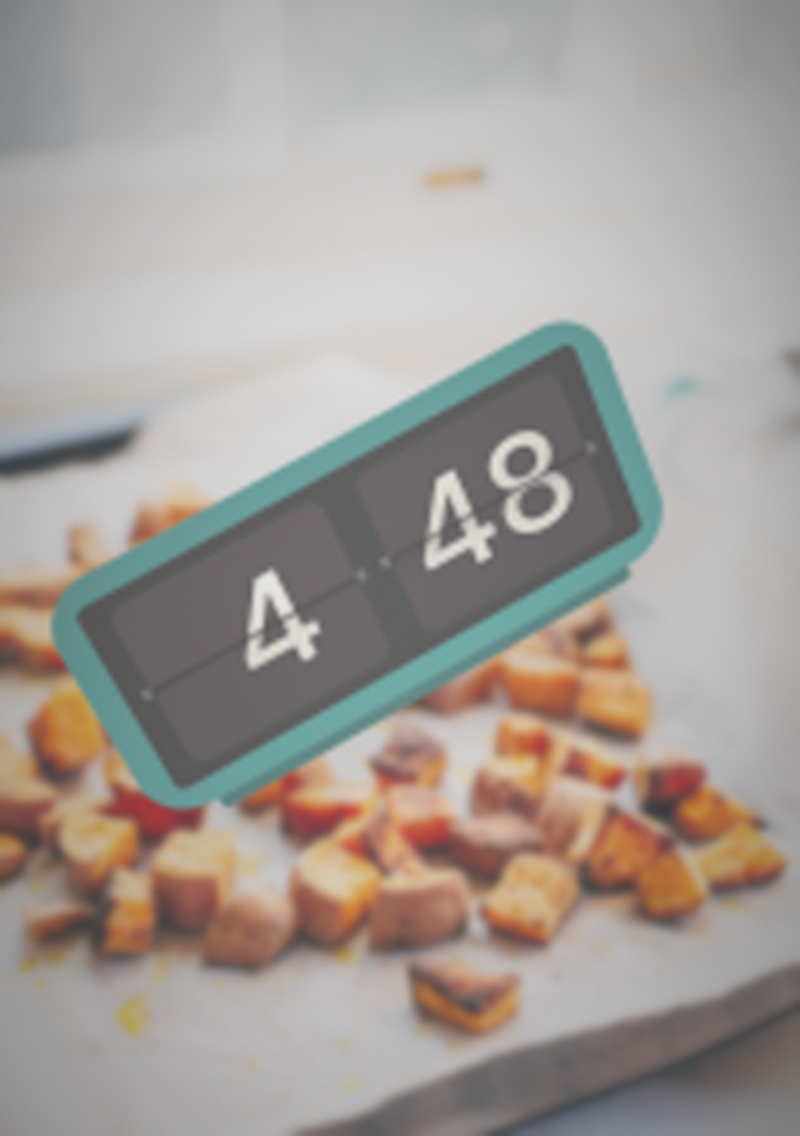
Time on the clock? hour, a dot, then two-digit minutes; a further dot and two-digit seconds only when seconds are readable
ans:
4.48
